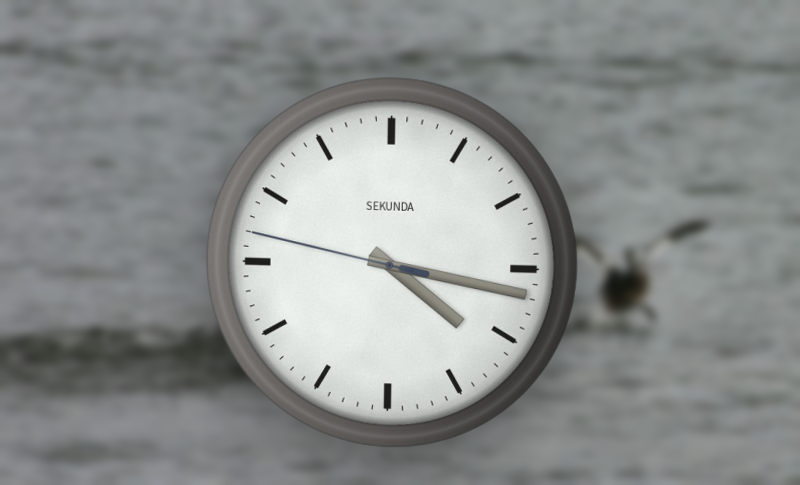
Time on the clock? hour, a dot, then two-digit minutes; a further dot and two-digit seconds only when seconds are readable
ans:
4.16.47
